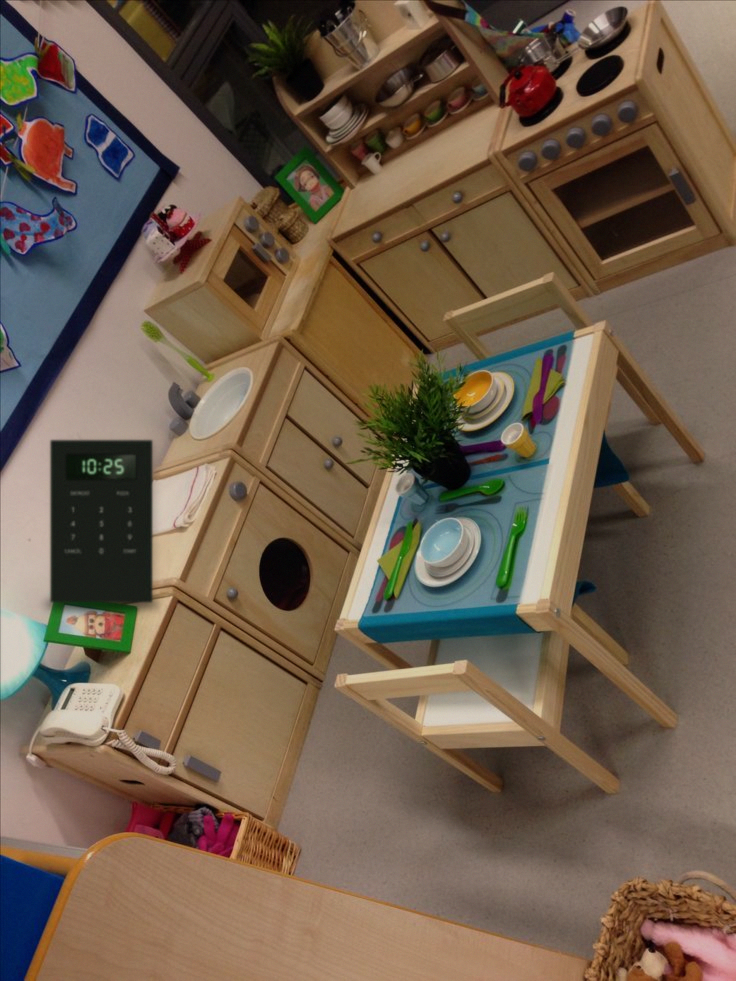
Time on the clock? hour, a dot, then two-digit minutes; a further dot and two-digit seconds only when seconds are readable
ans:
10.25
